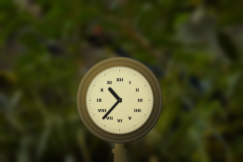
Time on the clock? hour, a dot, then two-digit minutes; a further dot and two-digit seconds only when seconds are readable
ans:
10.37
